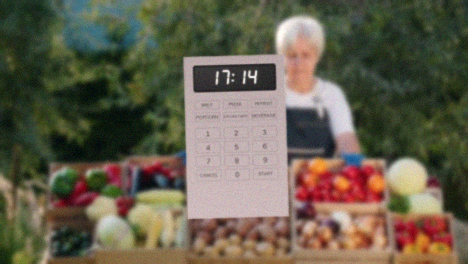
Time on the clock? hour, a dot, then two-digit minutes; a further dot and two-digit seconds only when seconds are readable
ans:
17.14
